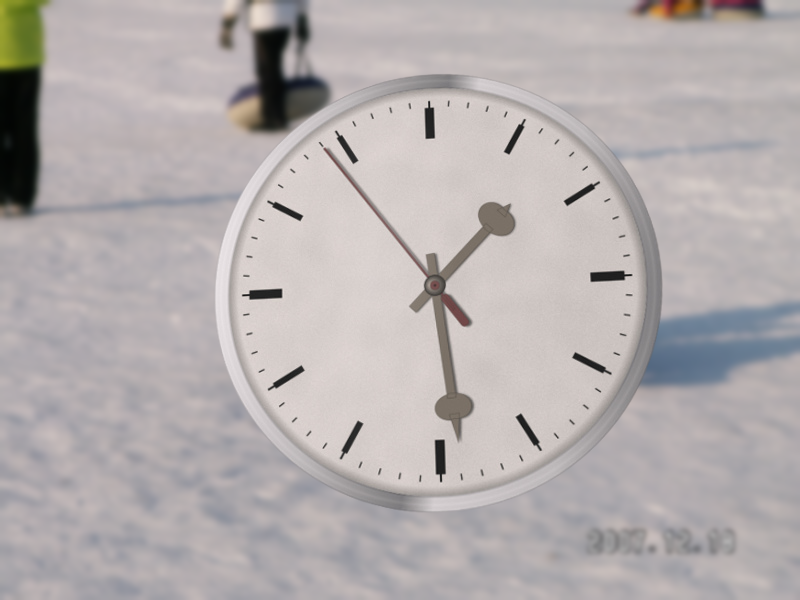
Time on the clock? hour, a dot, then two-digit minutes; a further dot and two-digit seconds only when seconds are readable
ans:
1.28.54
